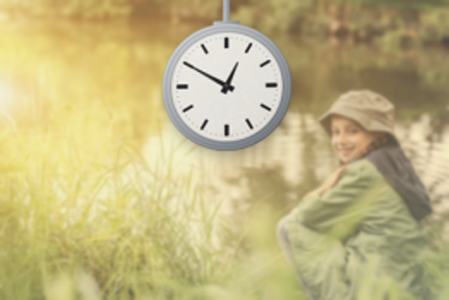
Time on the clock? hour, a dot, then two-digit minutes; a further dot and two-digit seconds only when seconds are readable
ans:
12.50
